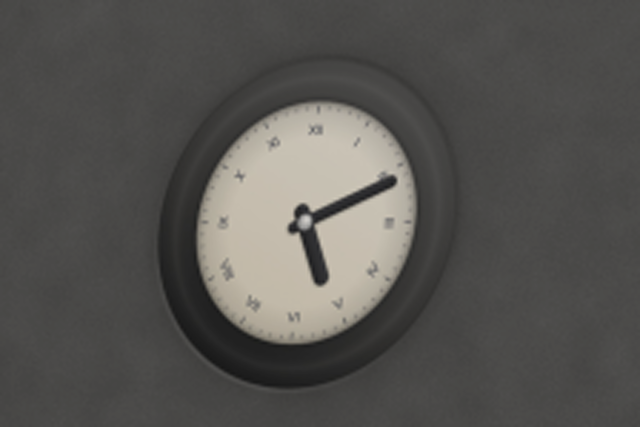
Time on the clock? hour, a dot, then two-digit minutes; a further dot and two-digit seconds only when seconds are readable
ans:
5.11
